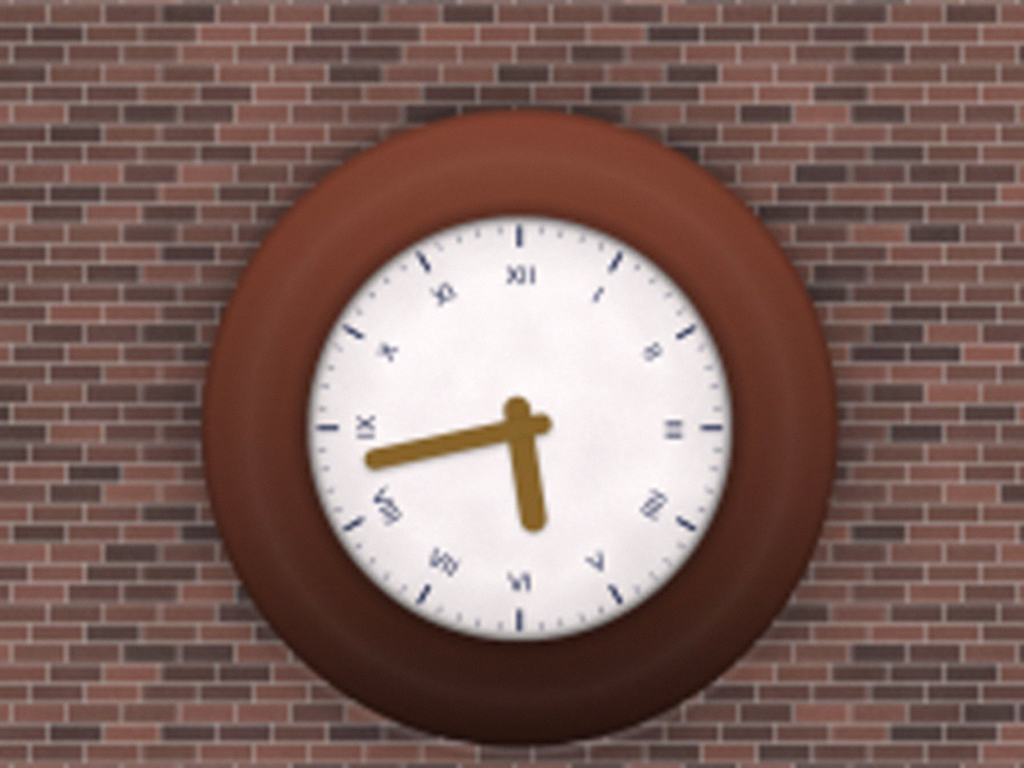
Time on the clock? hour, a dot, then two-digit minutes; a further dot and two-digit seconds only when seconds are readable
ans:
5.43
